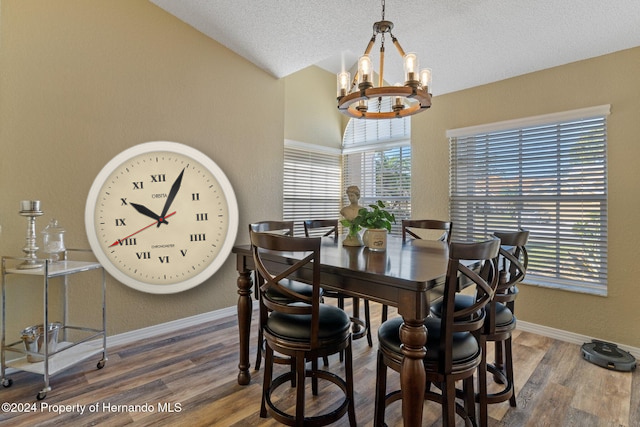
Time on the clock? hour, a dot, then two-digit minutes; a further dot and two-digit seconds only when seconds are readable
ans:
10.04.41
